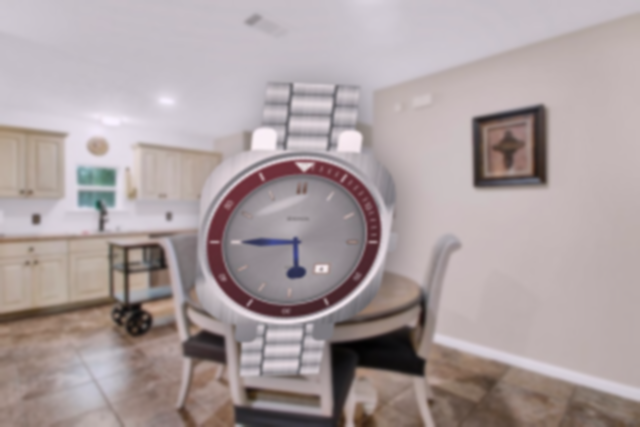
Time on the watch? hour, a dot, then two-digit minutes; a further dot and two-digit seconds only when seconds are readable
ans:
5.45
